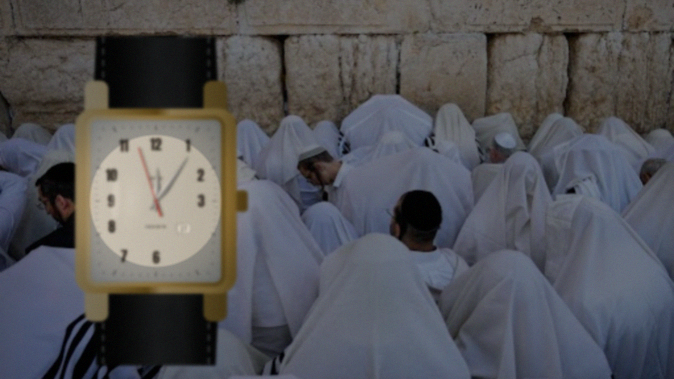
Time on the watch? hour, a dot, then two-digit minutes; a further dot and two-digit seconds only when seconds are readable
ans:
12.05.57
